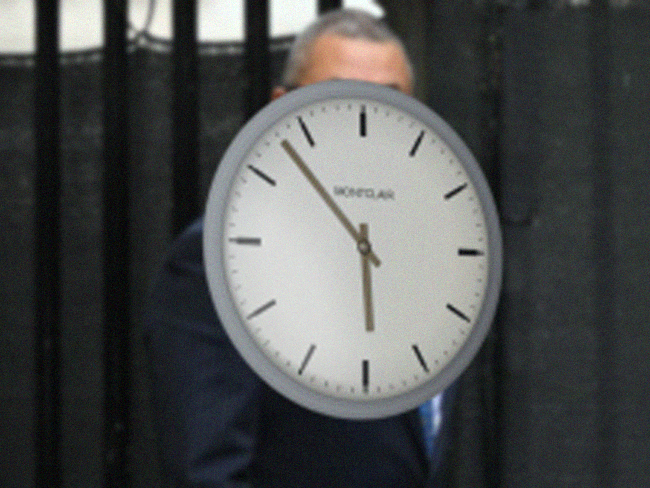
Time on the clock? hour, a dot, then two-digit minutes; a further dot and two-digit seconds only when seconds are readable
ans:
5.53
